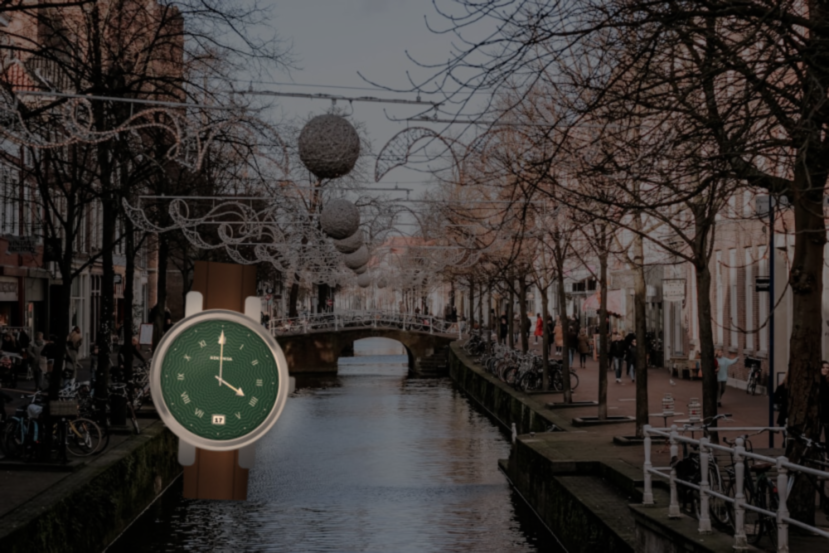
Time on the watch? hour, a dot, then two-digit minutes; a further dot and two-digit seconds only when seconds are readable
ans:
4.00
